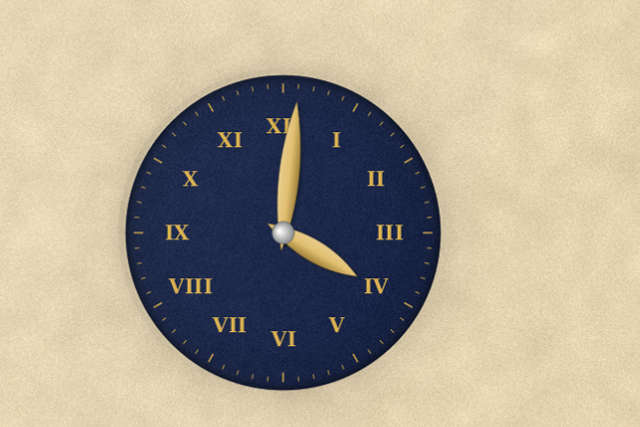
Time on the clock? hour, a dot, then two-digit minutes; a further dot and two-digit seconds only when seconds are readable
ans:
4.01
